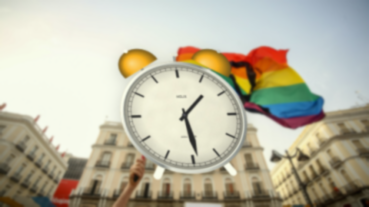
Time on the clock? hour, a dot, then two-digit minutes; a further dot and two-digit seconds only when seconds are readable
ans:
1.29
